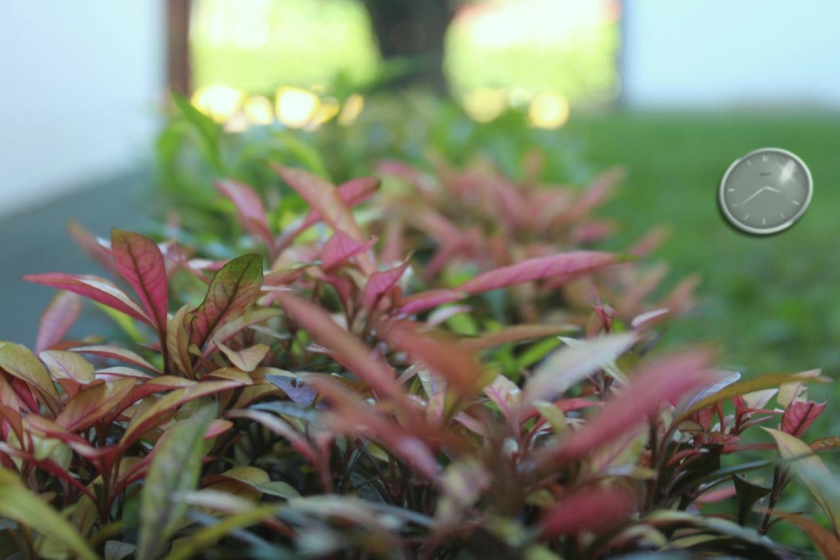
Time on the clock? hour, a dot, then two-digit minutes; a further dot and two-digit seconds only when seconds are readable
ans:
3.39
